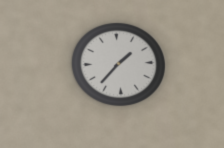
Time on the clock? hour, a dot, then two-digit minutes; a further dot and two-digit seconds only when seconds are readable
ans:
1.37
